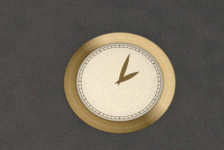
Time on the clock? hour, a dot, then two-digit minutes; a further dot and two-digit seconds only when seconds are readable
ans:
2.03
